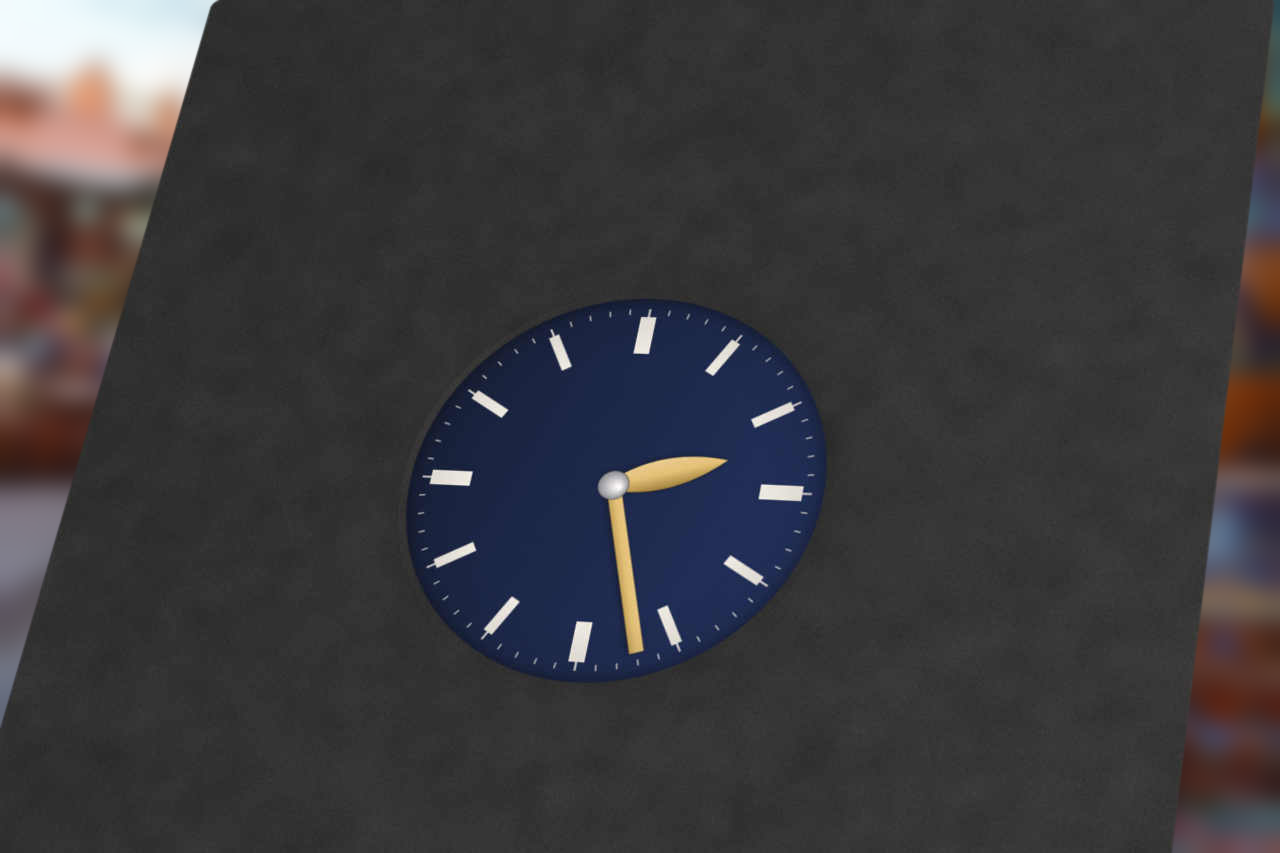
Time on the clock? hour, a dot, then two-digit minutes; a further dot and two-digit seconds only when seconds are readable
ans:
2.27
